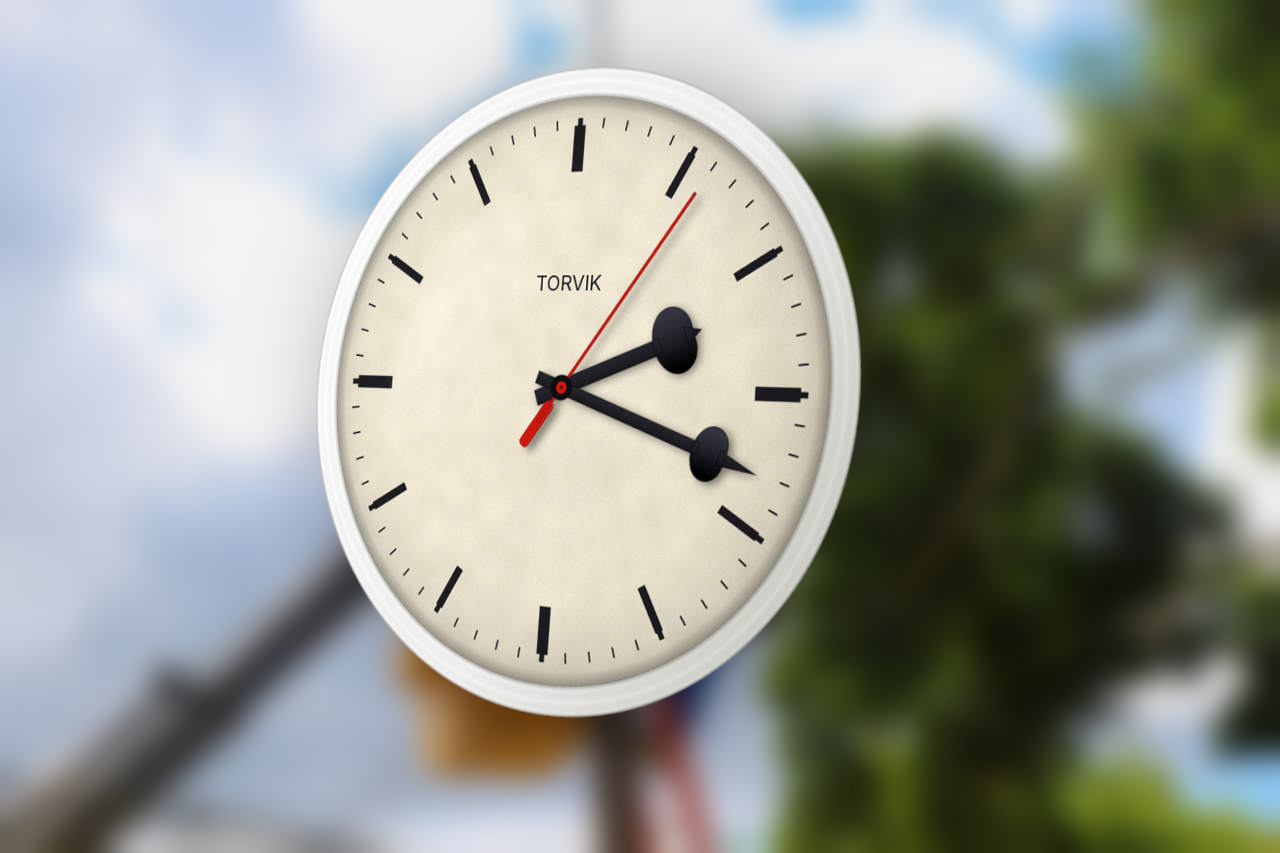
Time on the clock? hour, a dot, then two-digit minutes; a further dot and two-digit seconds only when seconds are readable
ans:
2.18.06
